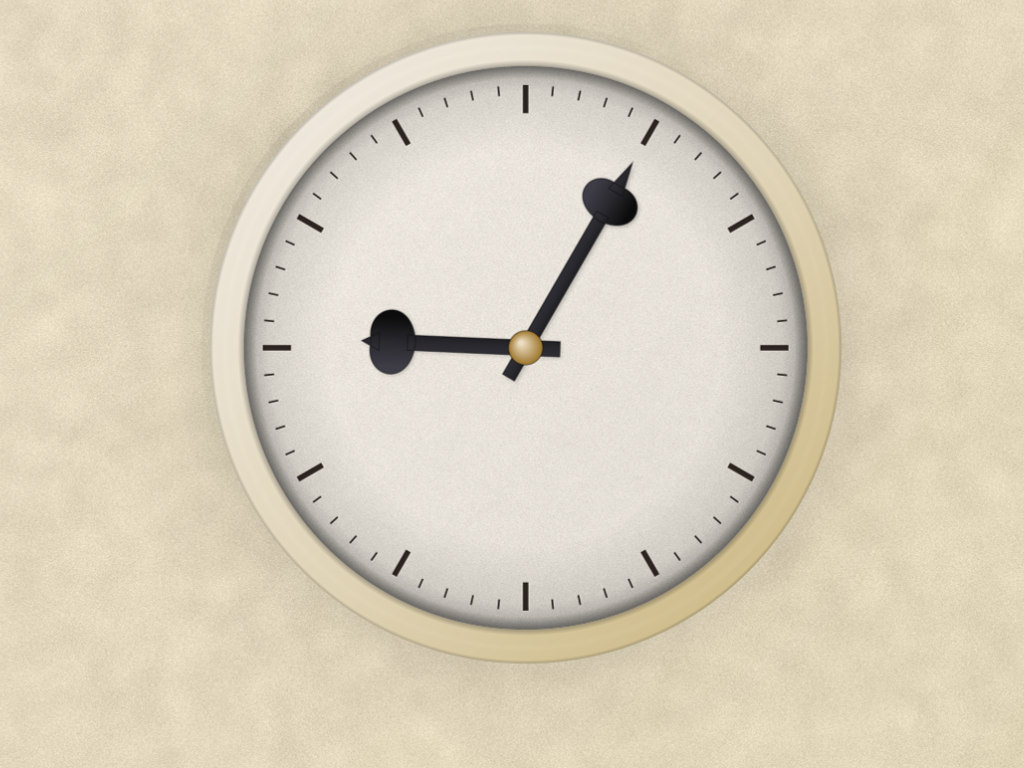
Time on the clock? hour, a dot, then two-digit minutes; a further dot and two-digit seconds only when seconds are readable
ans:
9.05
